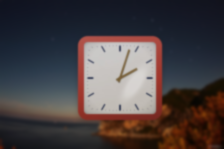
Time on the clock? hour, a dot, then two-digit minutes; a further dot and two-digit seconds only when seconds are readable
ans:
2.03
